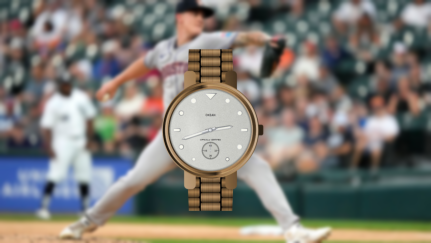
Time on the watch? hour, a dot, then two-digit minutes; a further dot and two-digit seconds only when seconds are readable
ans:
2.42
